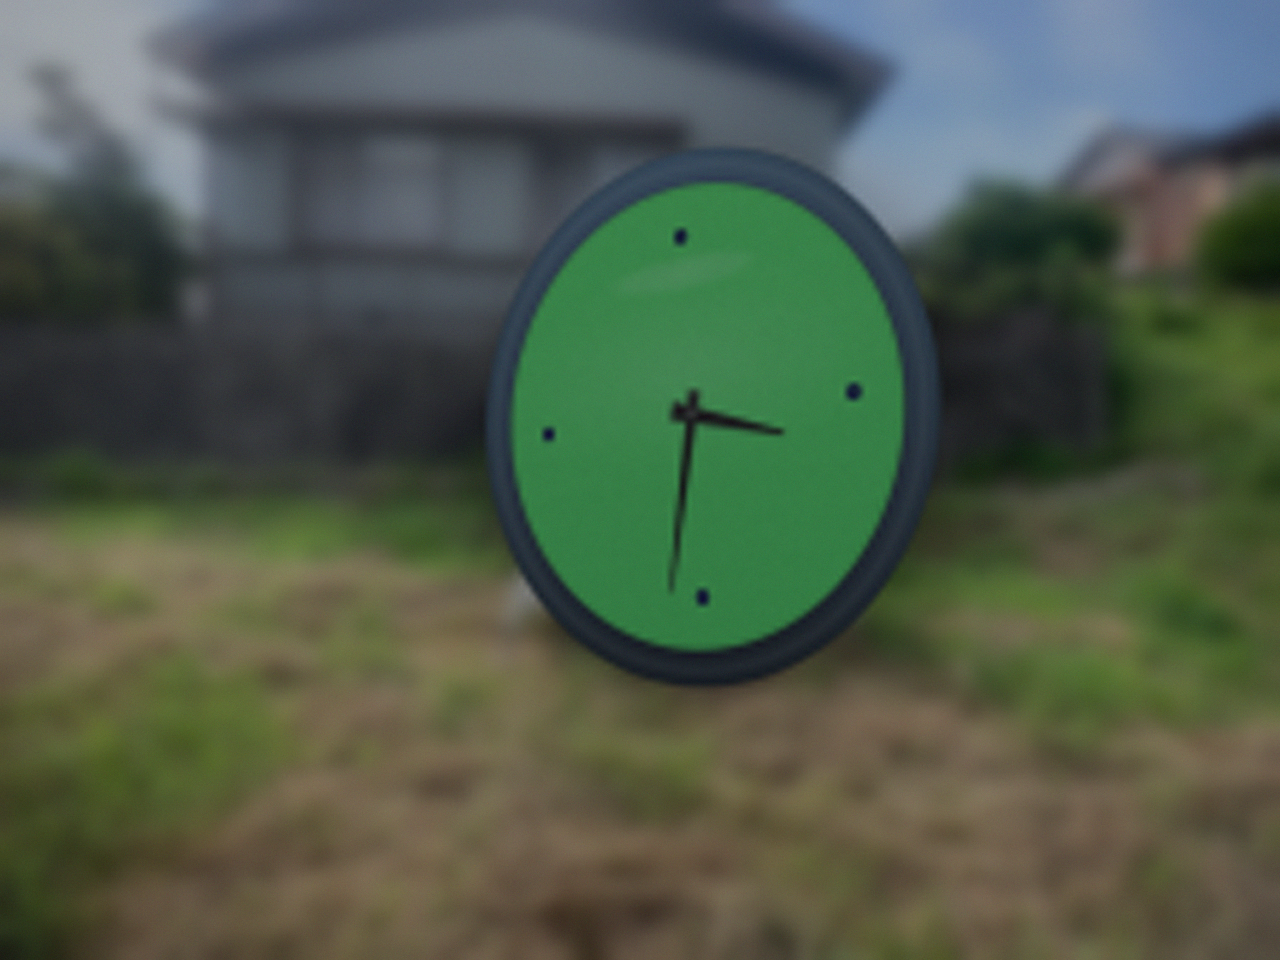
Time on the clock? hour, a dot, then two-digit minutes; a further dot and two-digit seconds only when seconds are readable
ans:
3.32
